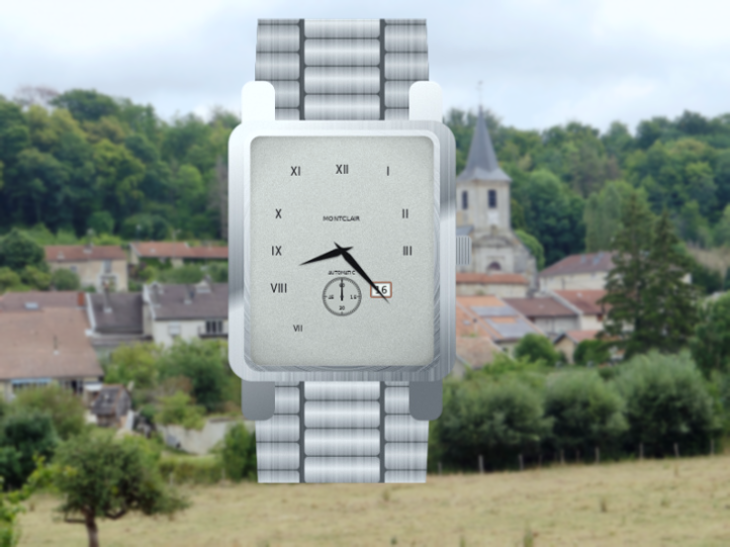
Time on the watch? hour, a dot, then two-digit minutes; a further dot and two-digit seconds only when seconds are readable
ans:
8.23
